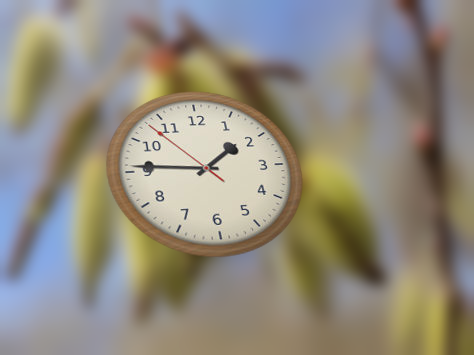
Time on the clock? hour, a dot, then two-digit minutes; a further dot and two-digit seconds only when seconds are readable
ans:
1.45.53
